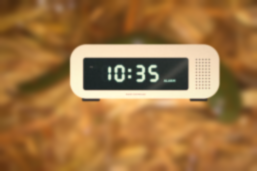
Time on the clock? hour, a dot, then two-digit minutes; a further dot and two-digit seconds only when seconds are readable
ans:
10.35
